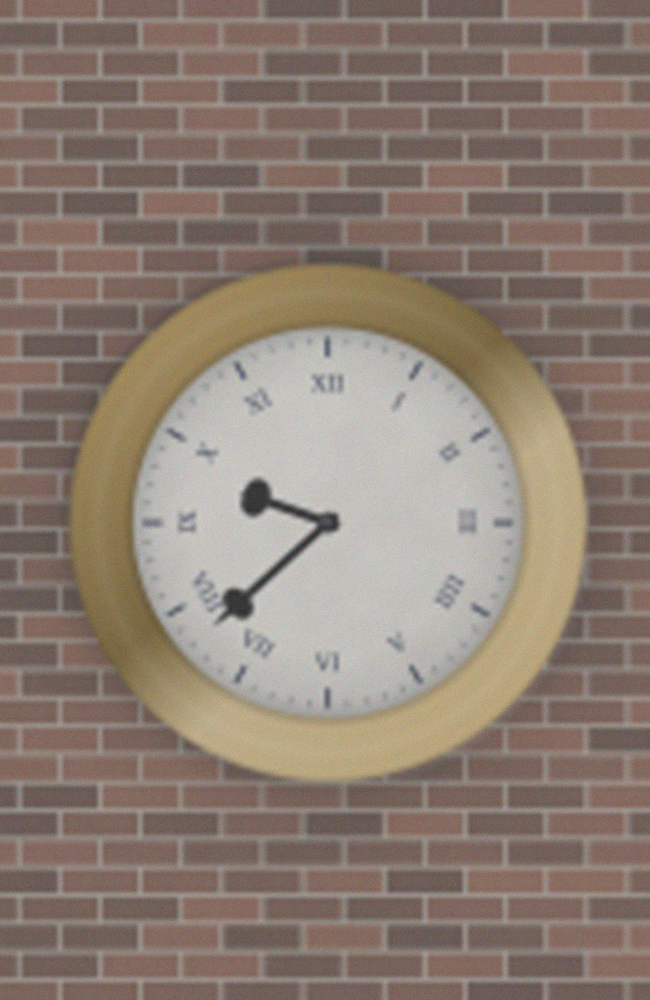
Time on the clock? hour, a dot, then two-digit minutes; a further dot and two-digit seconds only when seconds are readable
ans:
9.38
